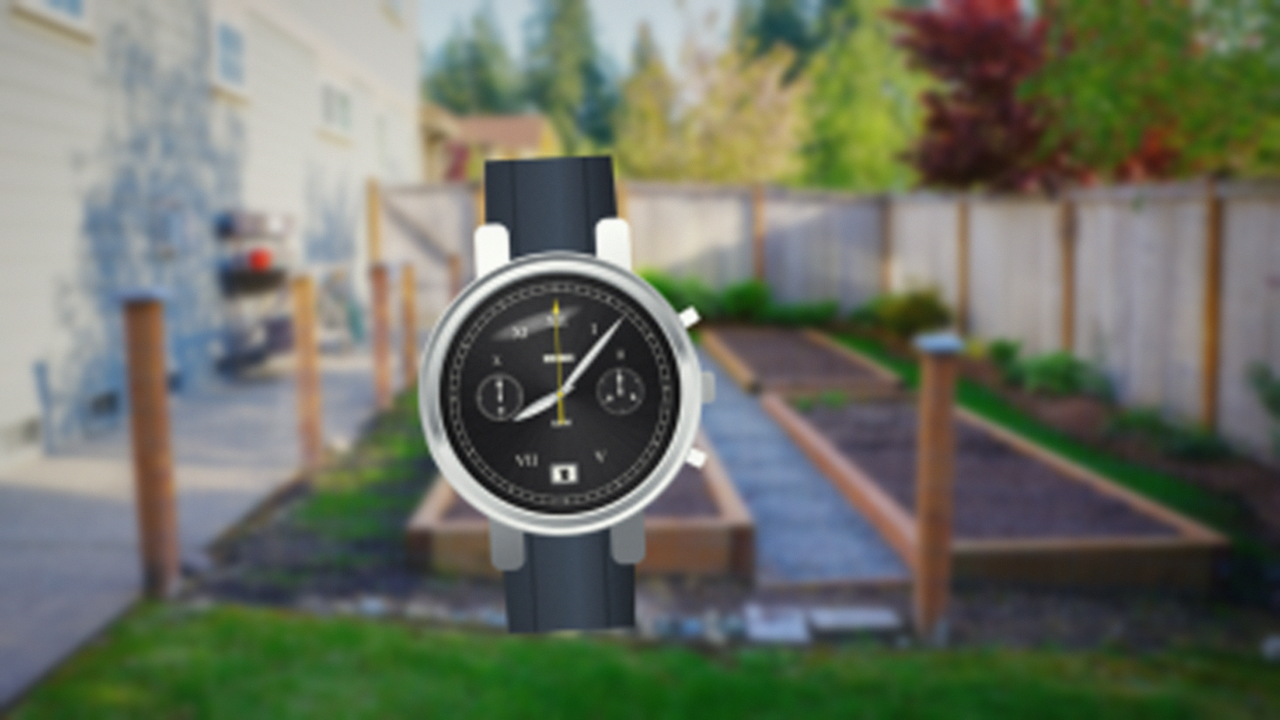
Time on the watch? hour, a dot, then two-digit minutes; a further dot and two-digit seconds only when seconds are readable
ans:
8.07
